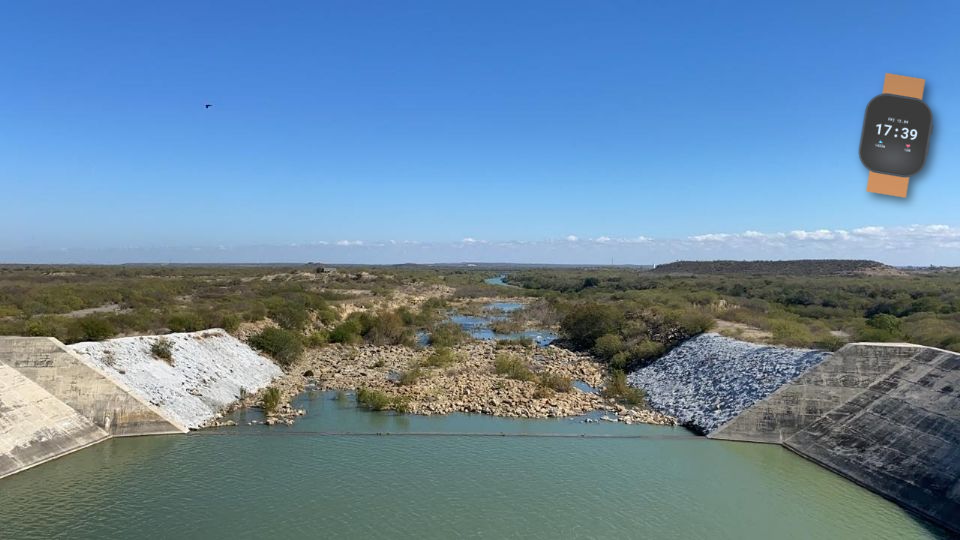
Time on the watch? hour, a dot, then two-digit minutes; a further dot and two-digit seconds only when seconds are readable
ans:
17.39
